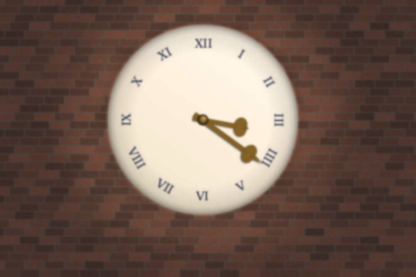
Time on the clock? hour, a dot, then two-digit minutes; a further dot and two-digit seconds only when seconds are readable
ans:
3.21
